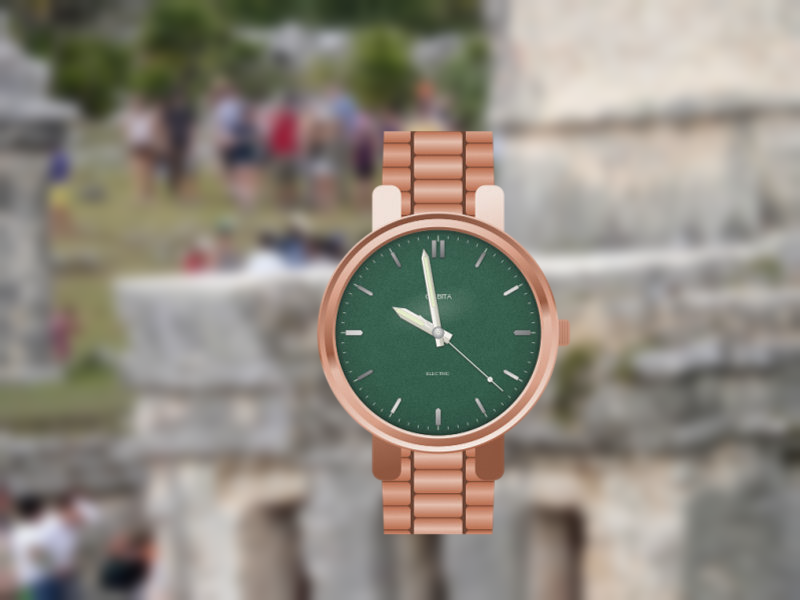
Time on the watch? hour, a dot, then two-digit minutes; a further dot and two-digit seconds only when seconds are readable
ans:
9.58.22
